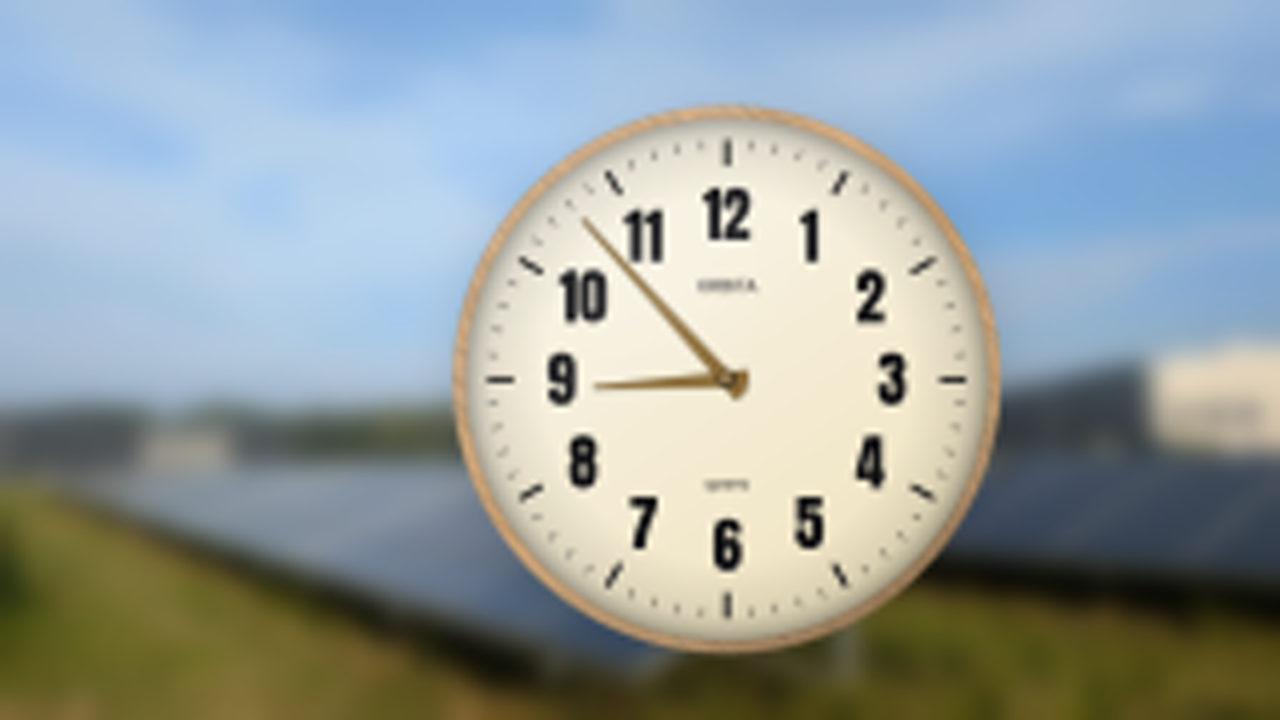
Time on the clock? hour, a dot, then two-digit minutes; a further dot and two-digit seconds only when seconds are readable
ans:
8.53
